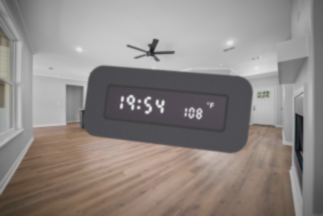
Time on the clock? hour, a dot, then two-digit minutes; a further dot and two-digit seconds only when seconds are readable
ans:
19.54
